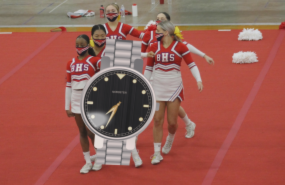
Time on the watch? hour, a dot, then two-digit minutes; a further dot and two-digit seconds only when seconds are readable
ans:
7.34
